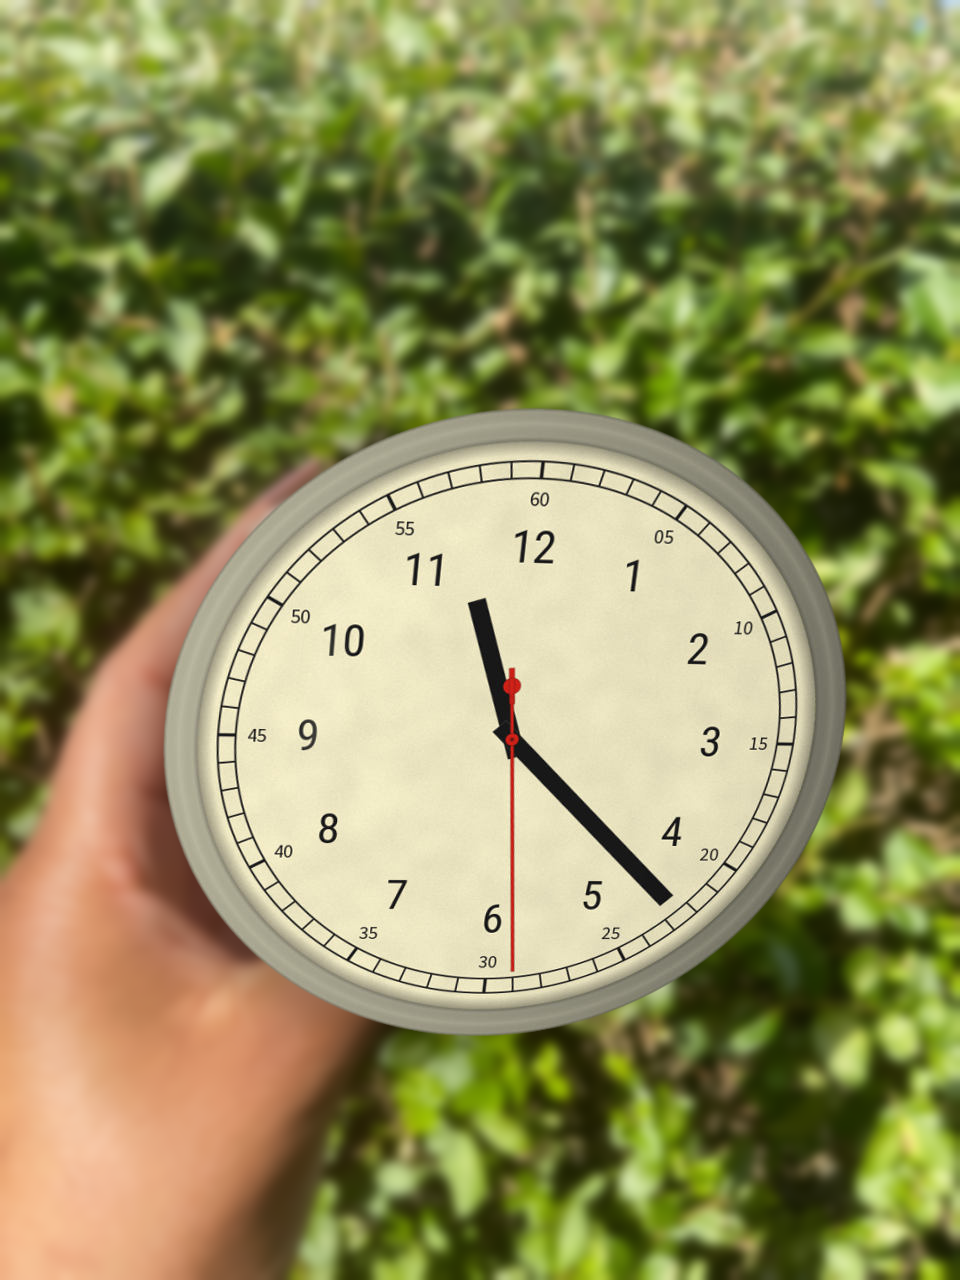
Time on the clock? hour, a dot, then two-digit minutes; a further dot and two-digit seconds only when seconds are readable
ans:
11.22.29
